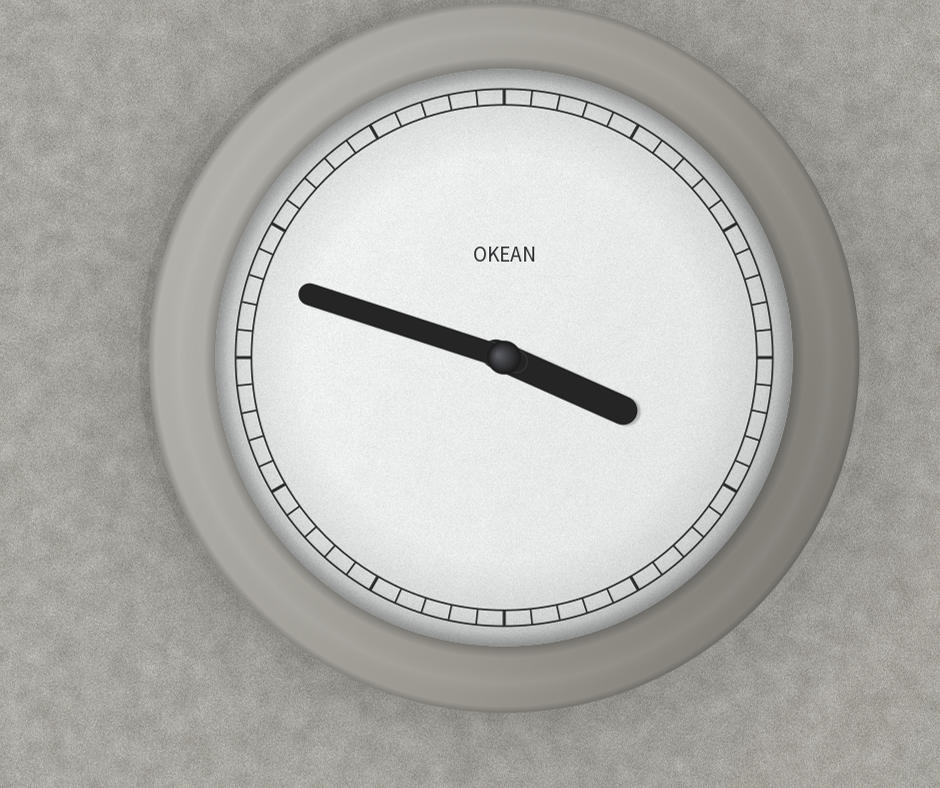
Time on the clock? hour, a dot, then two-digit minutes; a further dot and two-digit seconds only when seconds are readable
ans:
3.48
